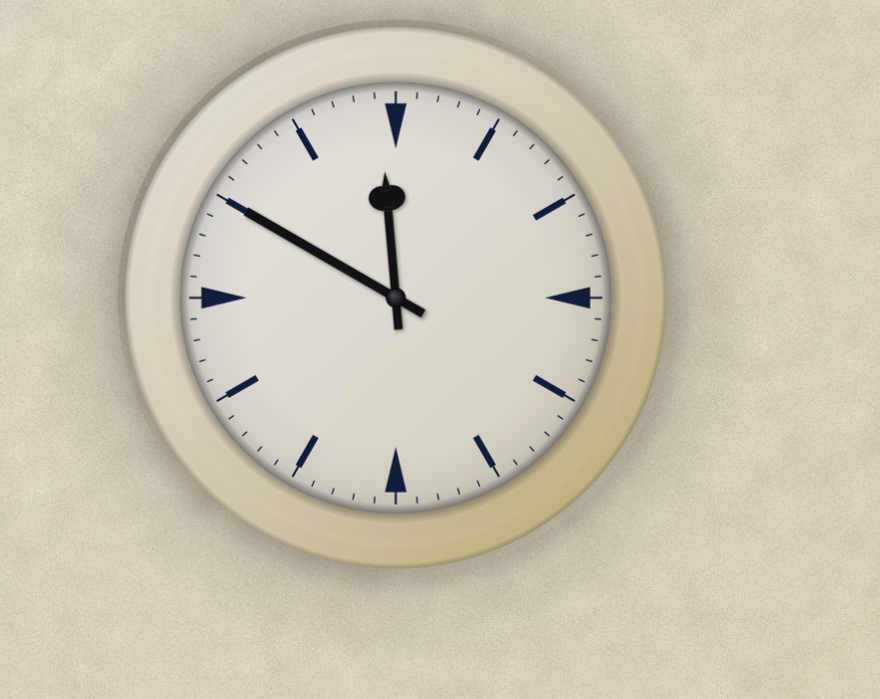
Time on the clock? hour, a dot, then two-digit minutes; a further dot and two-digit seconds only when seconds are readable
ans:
11.50
